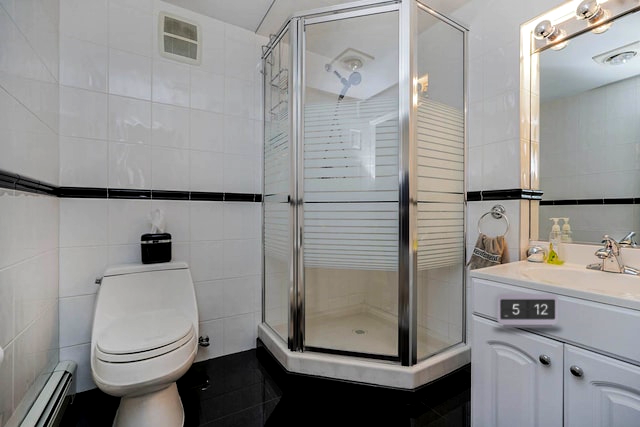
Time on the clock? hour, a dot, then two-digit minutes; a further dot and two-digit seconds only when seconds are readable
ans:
5.12
